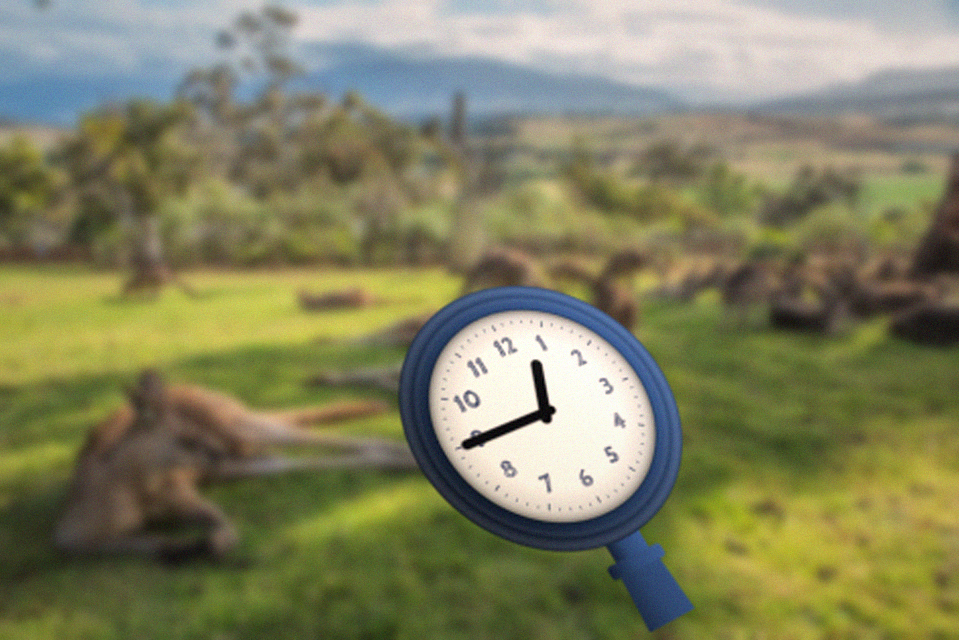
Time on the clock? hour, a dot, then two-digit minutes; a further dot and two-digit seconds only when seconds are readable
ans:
12.45
